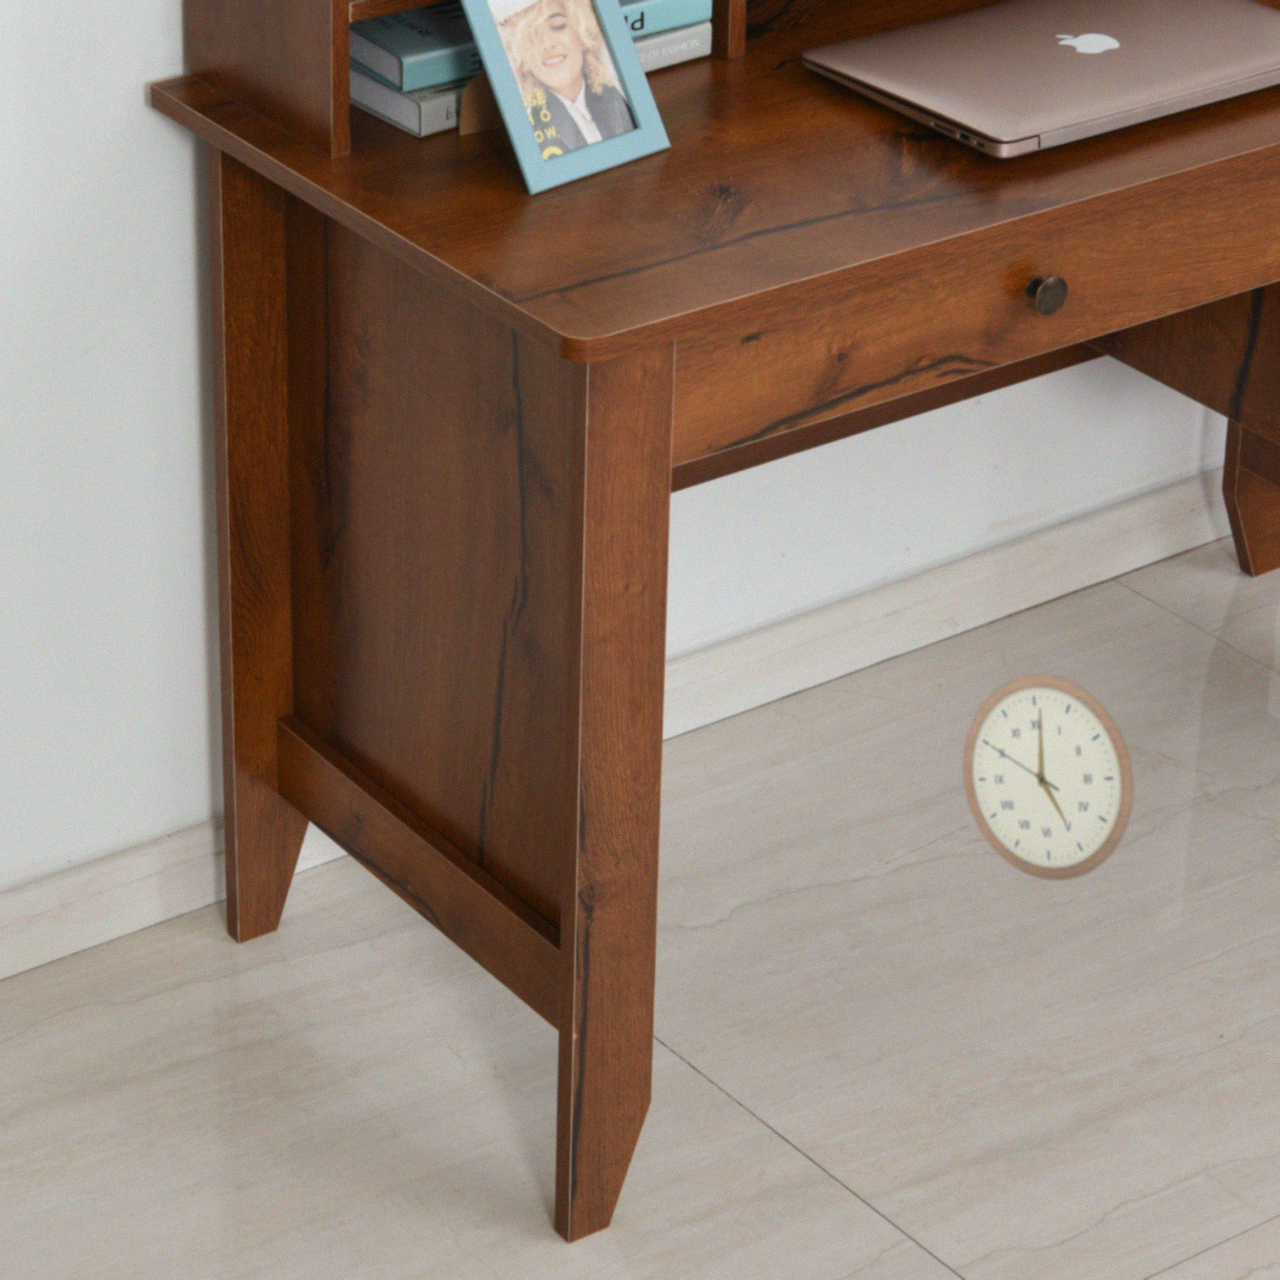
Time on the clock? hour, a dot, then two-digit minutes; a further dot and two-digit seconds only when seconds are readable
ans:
5.00.50
